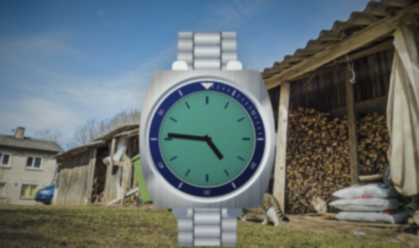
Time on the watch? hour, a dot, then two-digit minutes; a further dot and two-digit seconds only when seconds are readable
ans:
4.46
